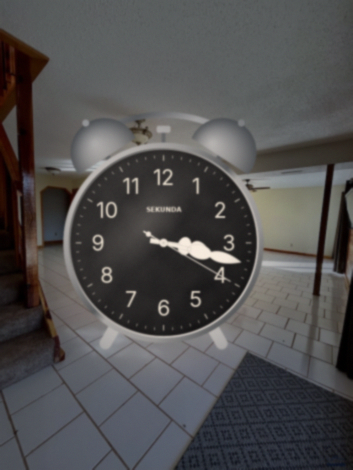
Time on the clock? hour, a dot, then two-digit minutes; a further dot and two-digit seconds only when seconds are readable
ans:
3.17.20
